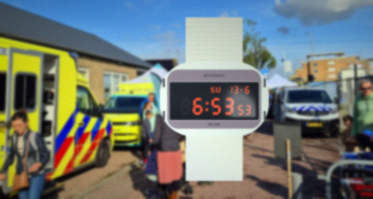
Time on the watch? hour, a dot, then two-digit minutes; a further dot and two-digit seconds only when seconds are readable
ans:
6.53.53
